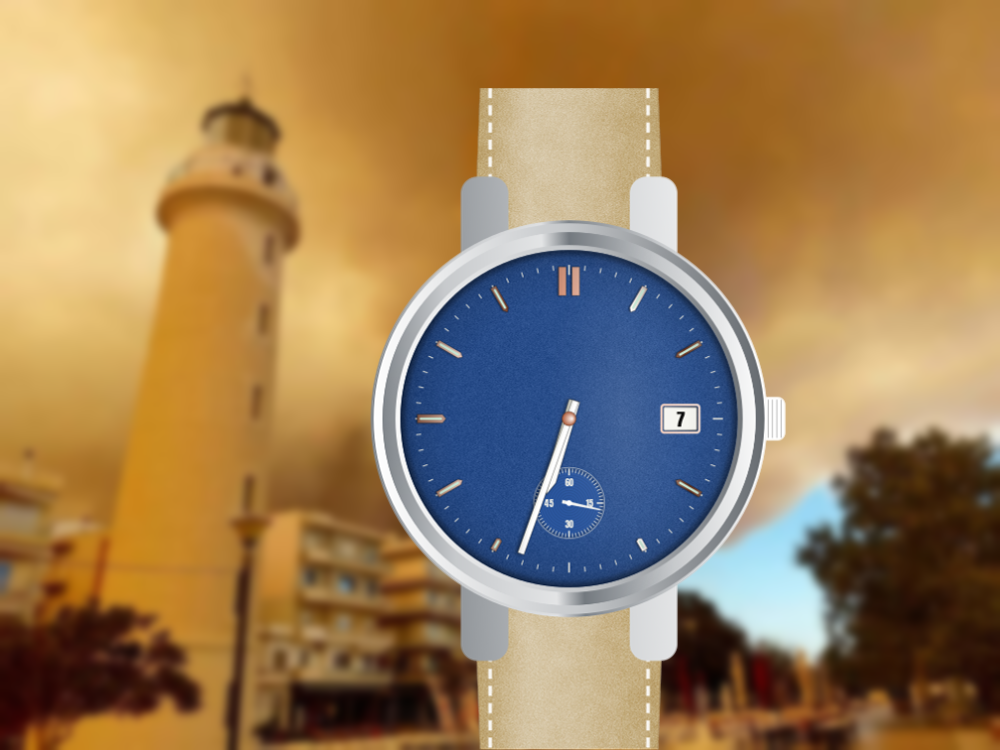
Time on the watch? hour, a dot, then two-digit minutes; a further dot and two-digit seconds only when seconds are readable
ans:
6.33.17
